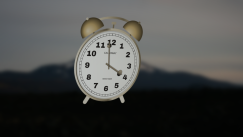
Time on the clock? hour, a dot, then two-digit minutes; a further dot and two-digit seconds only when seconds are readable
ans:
3.59
